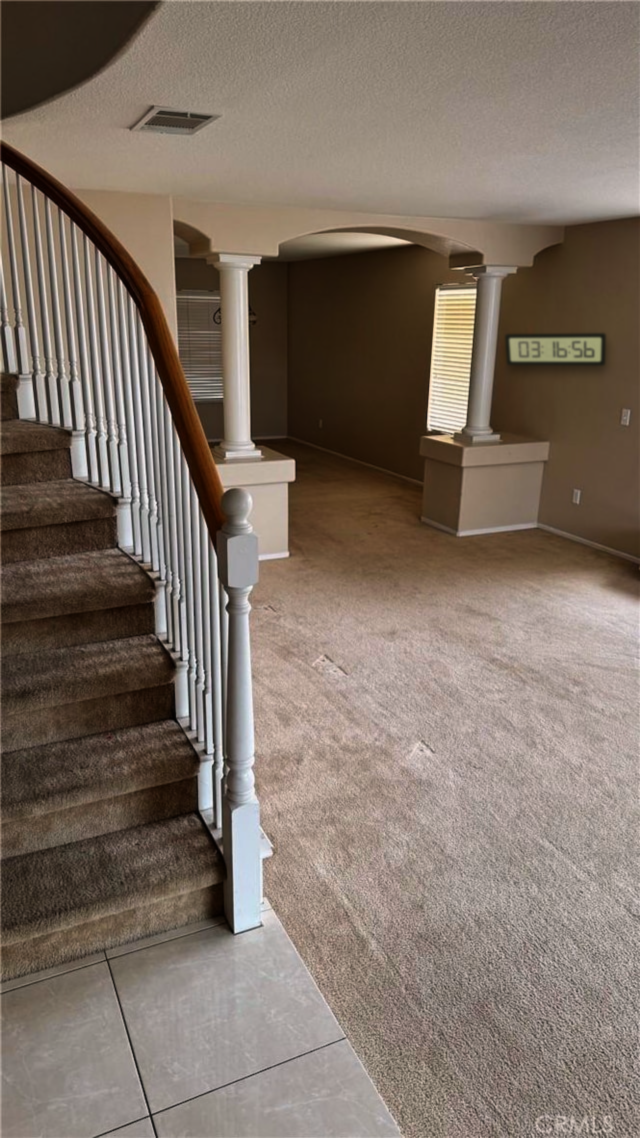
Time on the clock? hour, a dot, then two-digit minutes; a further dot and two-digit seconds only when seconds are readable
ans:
3.16.56
